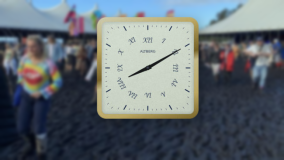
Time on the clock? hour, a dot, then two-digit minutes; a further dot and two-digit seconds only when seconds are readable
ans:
8.10
